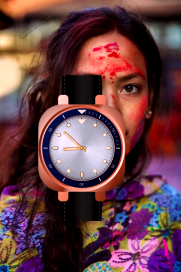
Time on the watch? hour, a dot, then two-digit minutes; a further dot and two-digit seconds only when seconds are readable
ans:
8.52
